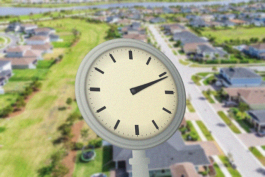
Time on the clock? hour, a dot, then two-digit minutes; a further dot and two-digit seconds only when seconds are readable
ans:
2.11
